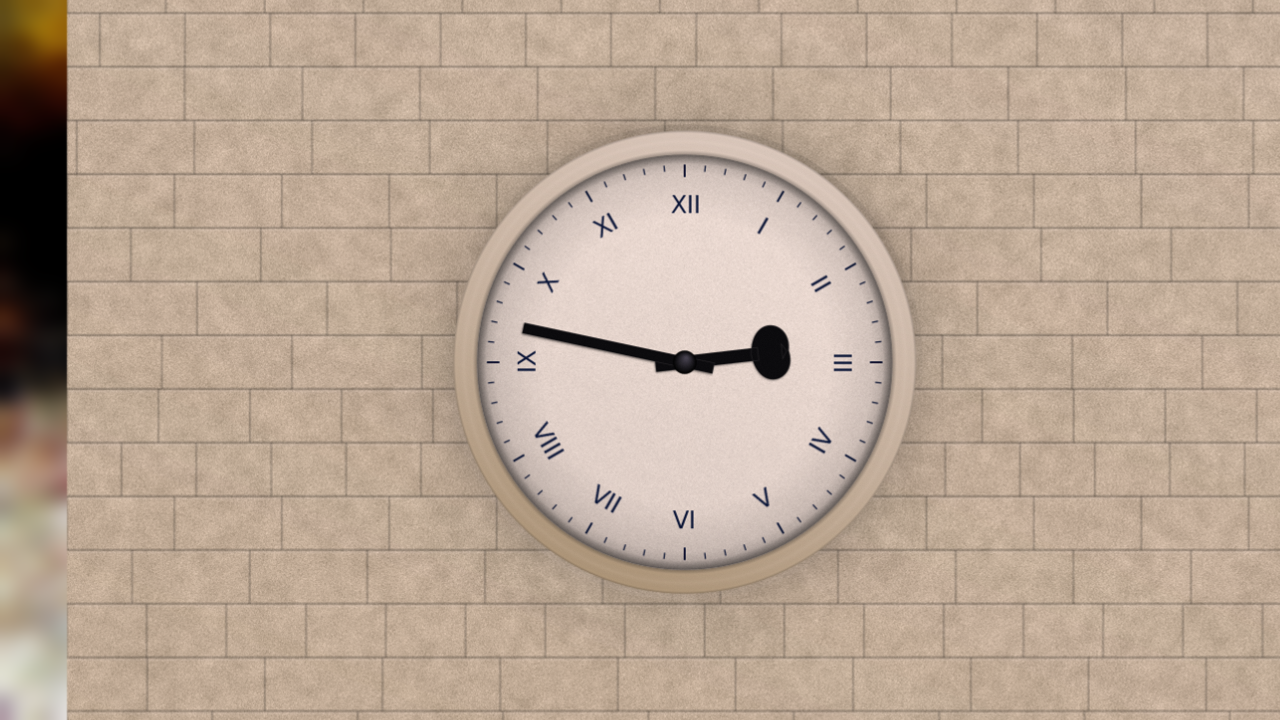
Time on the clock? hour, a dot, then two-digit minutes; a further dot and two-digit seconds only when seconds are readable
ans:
2.47
